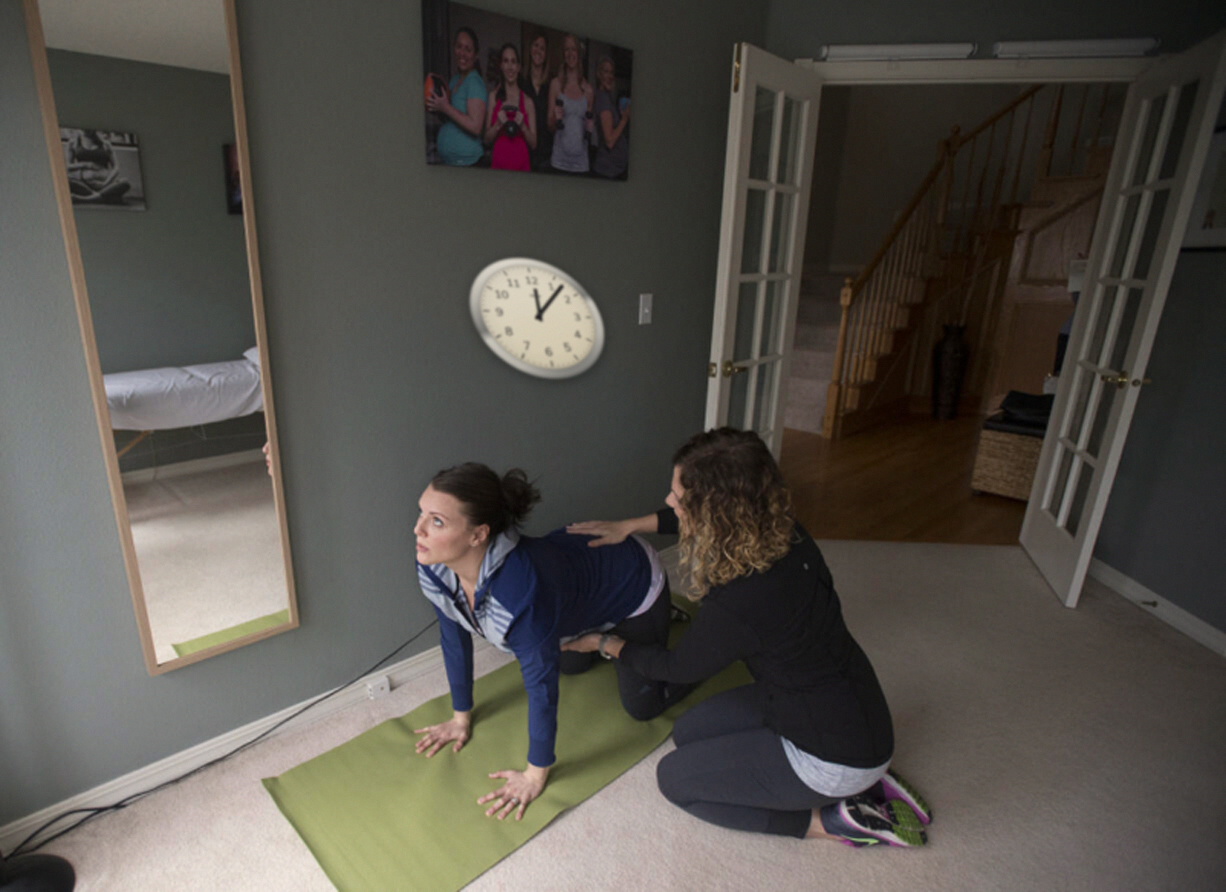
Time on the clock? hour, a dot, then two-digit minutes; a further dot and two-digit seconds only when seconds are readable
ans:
12.07
